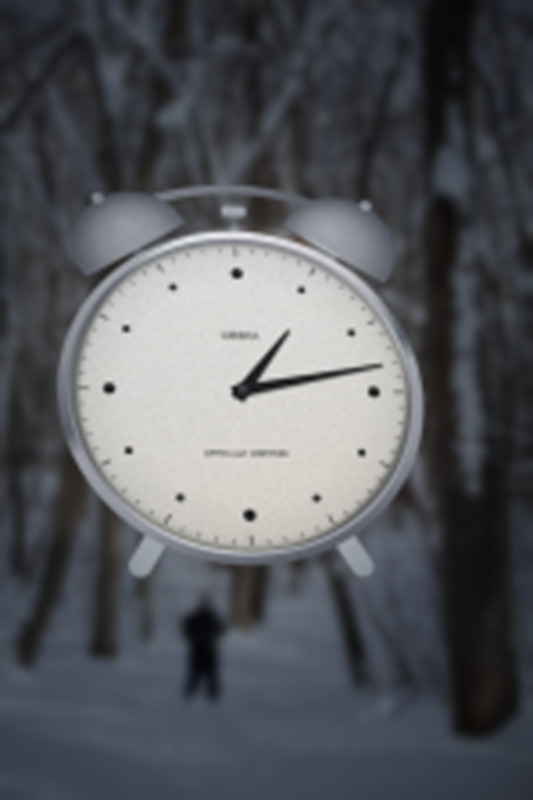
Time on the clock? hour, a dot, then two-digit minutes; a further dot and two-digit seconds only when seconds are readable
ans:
1.13
